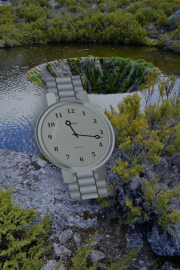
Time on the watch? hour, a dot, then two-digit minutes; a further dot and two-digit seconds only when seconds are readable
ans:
11.17
